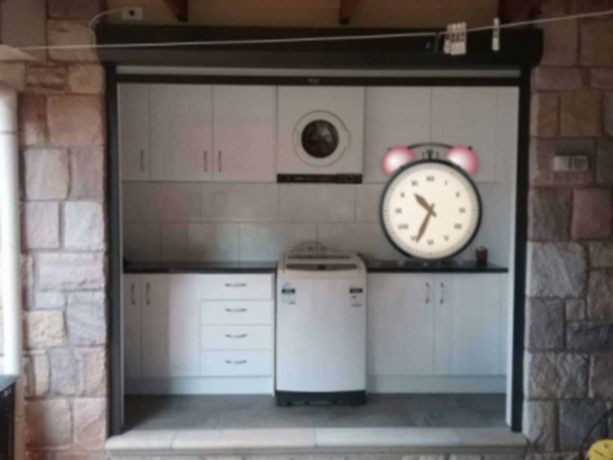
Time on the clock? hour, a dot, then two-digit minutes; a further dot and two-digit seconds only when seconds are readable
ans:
10.34
